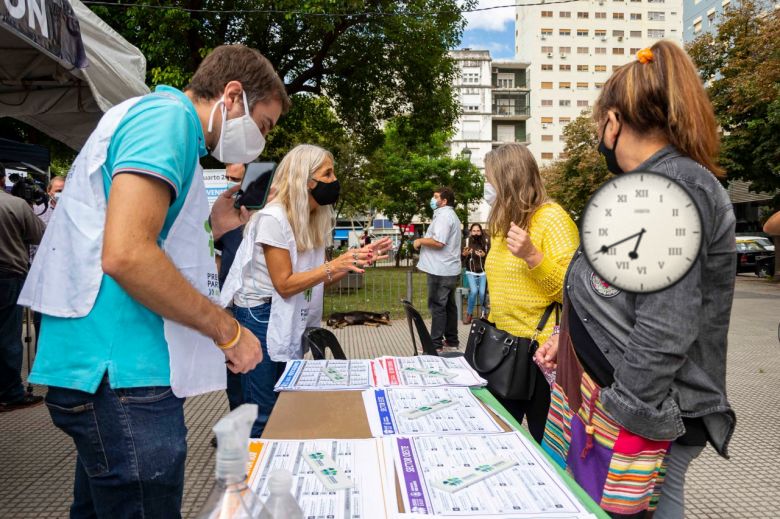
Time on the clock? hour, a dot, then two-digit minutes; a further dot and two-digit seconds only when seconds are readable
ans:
6.41
